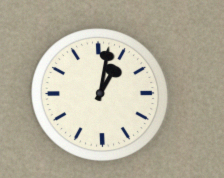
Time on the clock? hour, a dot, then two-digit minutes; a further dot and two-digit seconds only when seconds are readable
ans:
1.02
